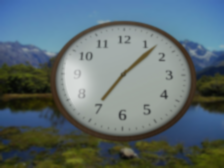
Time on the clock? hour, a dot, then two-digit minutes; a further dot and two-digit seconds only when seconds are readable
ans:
7.07
